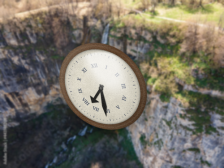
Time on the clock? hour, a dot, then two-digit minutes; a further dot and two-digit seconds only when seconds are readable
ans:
7.31
